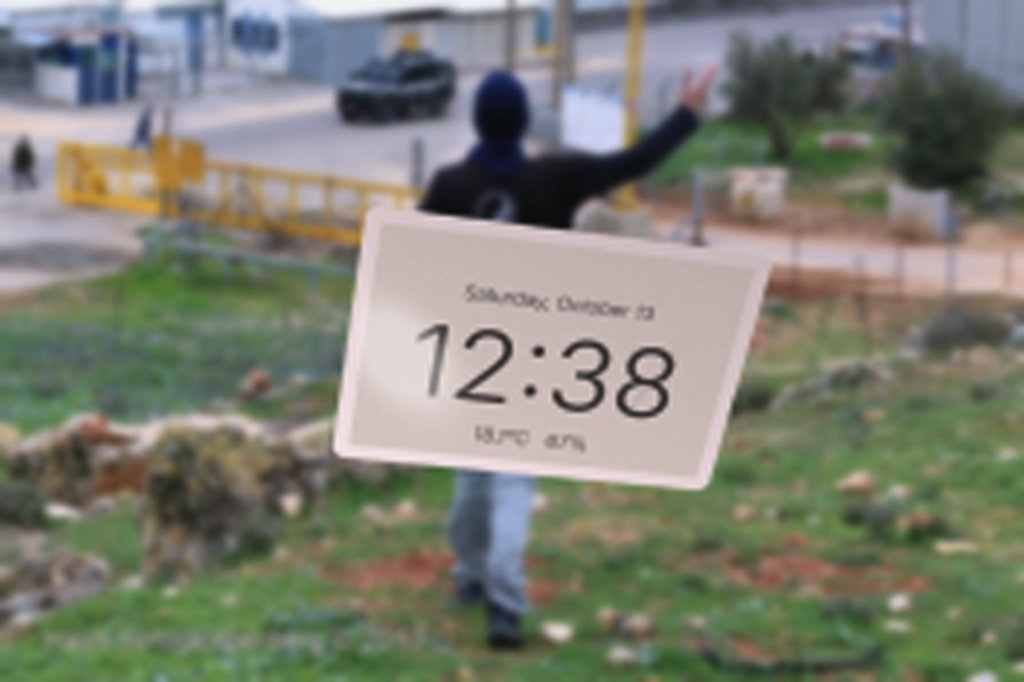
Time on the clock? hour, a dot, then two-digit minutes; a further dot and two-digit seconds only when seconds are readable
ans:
12.38
